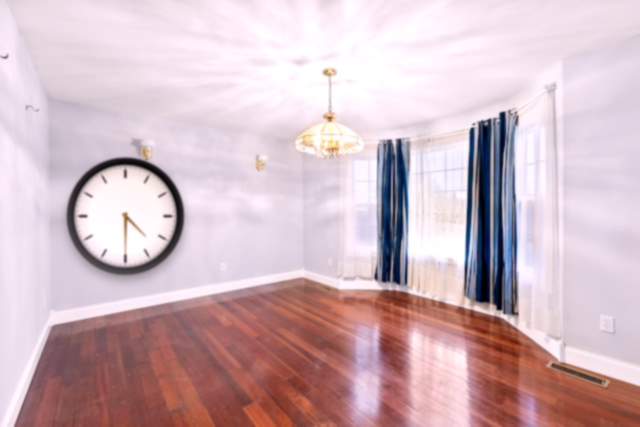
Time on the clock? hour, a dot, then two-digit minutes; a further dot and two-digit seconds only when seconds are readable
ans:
4.30
